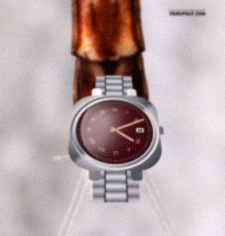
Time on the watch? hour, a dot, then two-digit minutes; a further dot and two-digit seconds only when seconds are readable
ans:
4.11
